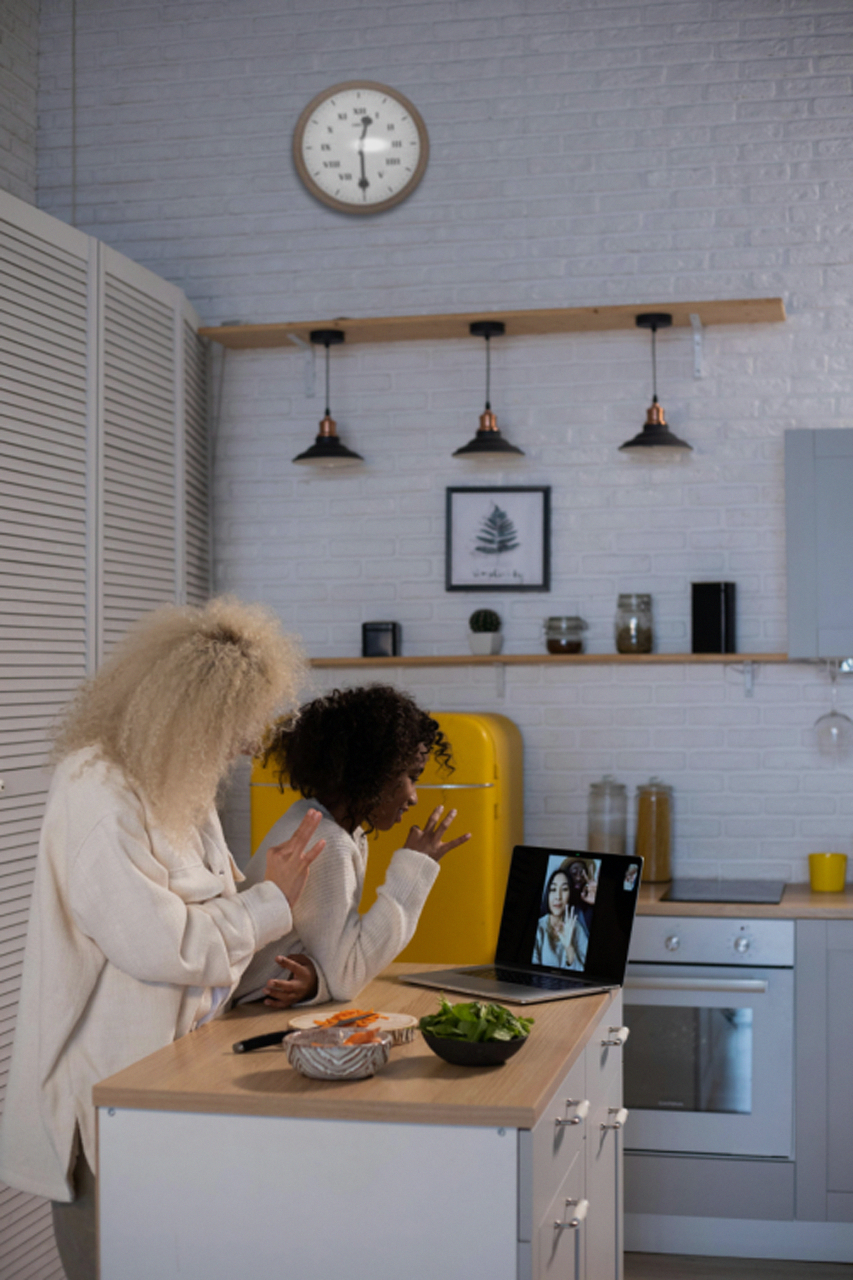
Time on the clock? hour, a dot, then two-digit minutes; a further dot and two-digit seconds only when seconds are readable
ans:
12.30
